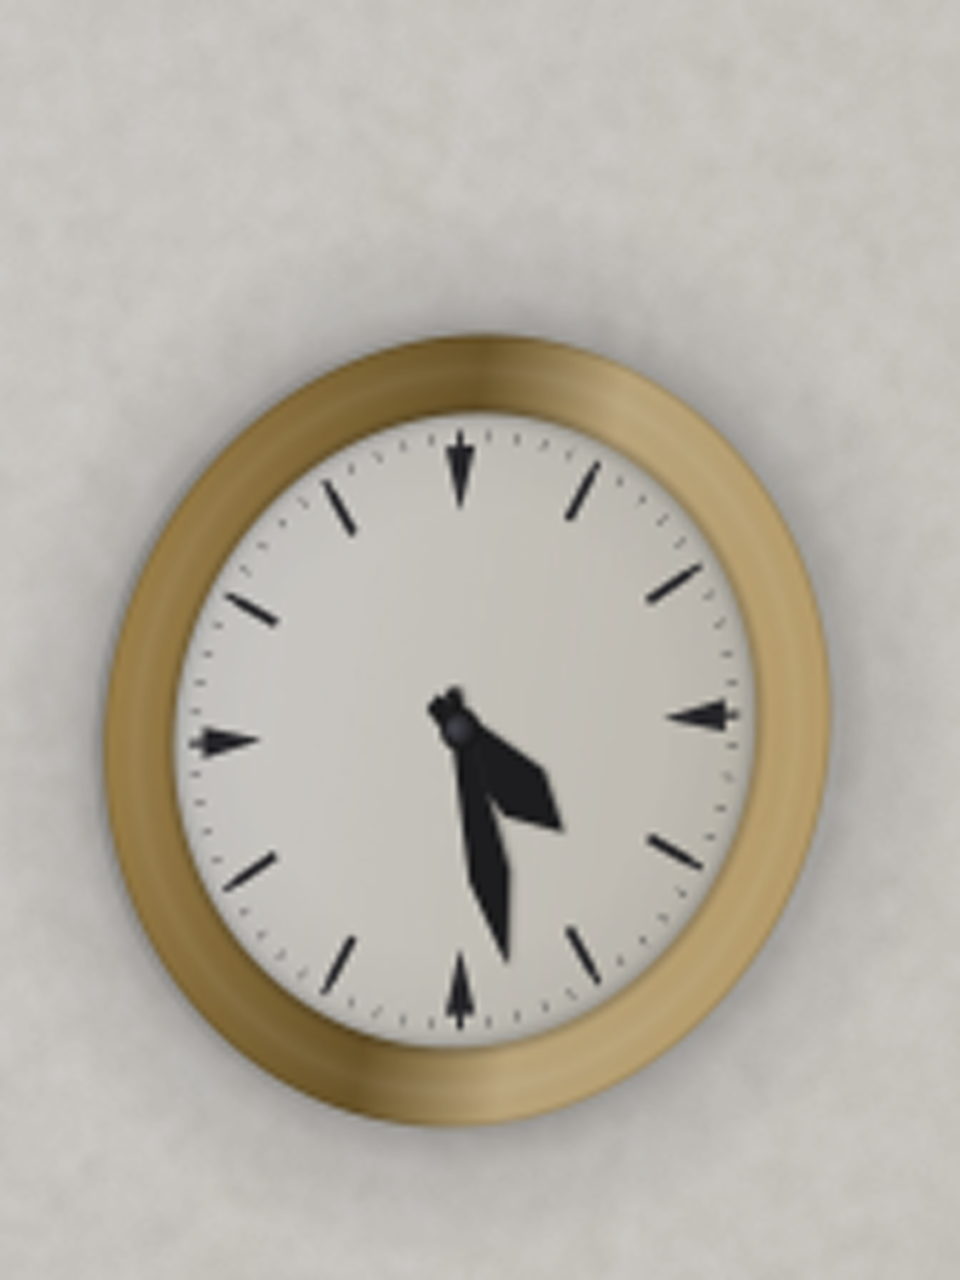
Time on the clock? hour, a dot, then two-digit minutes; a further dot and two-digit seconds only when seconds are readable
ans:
4.28
